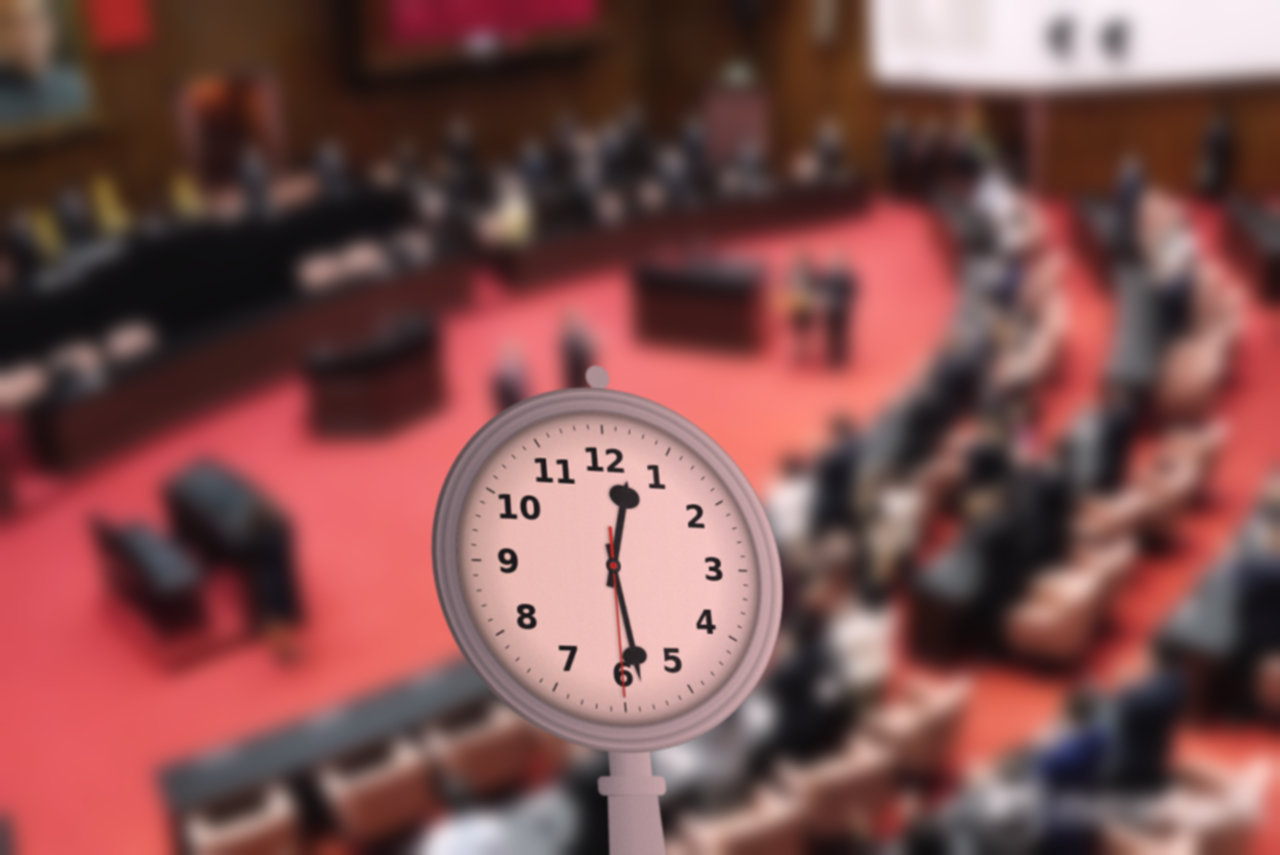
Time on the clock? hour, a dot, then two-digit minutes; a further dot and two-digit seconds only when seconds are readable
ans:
12.28.30
